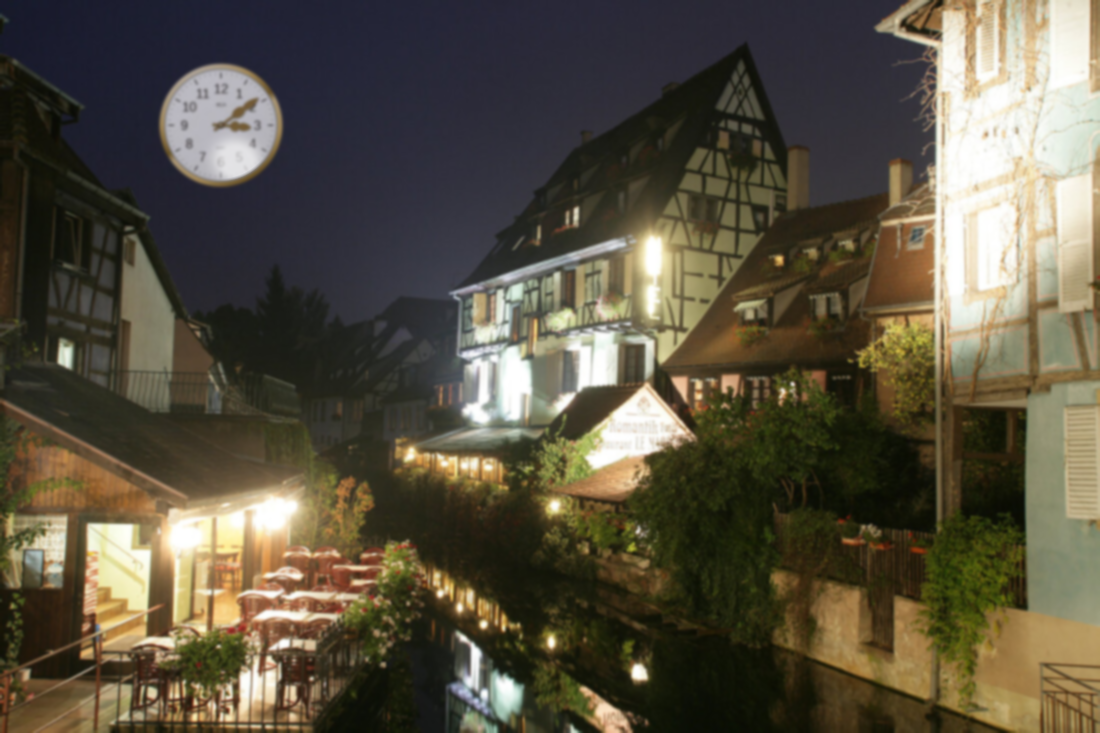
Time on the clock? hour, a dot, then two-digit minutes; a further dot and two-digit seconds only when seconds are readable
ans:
3.09
